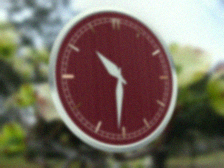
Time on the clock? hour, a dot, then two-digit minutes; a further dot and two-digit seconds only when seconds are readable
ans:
10.31
